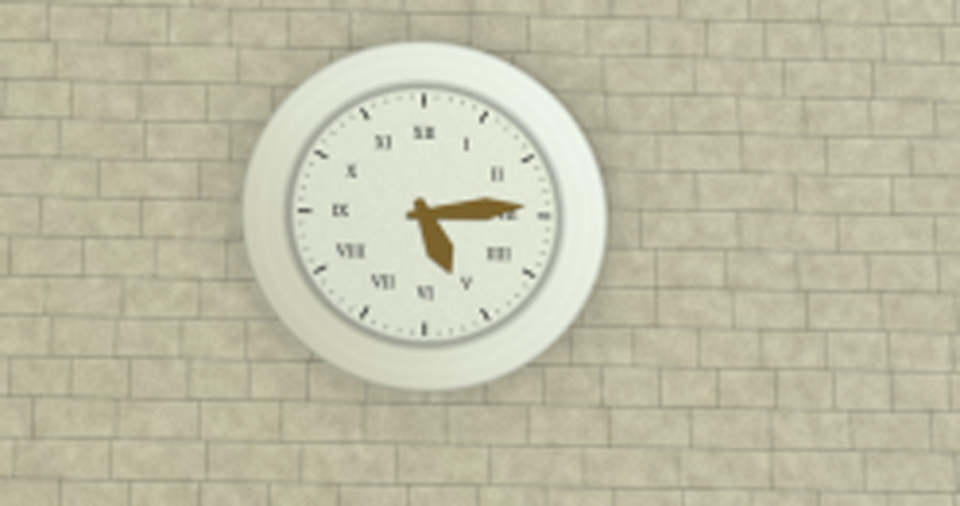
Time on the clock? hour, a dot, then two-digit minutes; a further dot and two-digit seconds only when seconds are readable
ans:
5.14
